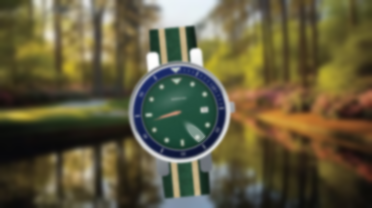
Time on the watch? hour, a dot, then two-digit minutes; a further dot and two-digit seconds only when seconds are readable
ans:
8.43
